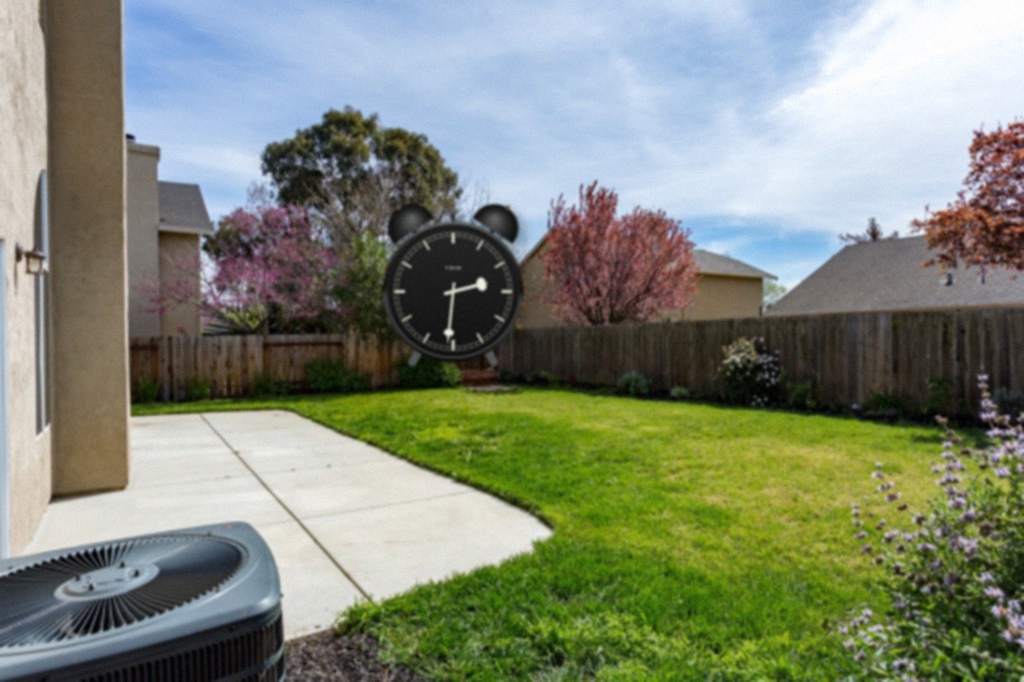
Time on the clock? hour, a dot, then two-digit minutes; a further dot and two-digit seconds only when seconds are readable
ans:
2.31
